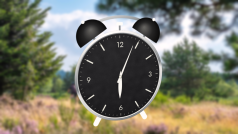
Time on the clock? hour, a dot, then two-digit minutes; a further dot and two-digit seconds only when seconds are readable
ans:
6.04
